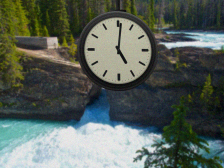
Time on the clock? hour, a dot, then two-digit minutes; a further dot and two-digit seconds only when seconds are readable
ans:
5.01
